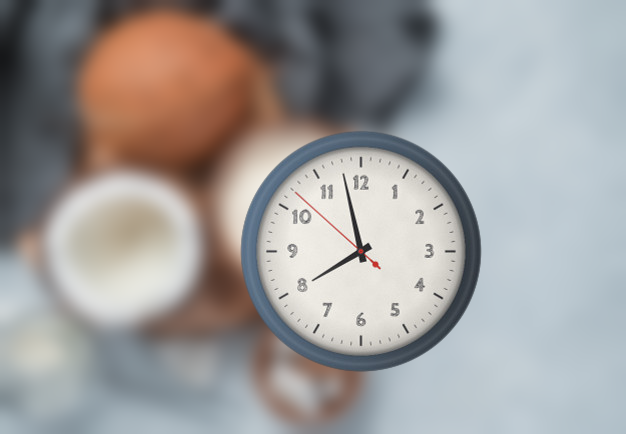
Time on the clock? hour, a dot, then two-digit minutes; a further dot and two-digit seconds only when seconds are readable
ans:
7.57.52
